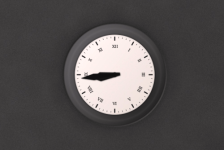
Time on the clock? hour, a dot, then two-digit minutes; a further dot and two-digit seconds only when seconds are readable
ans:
8.44
